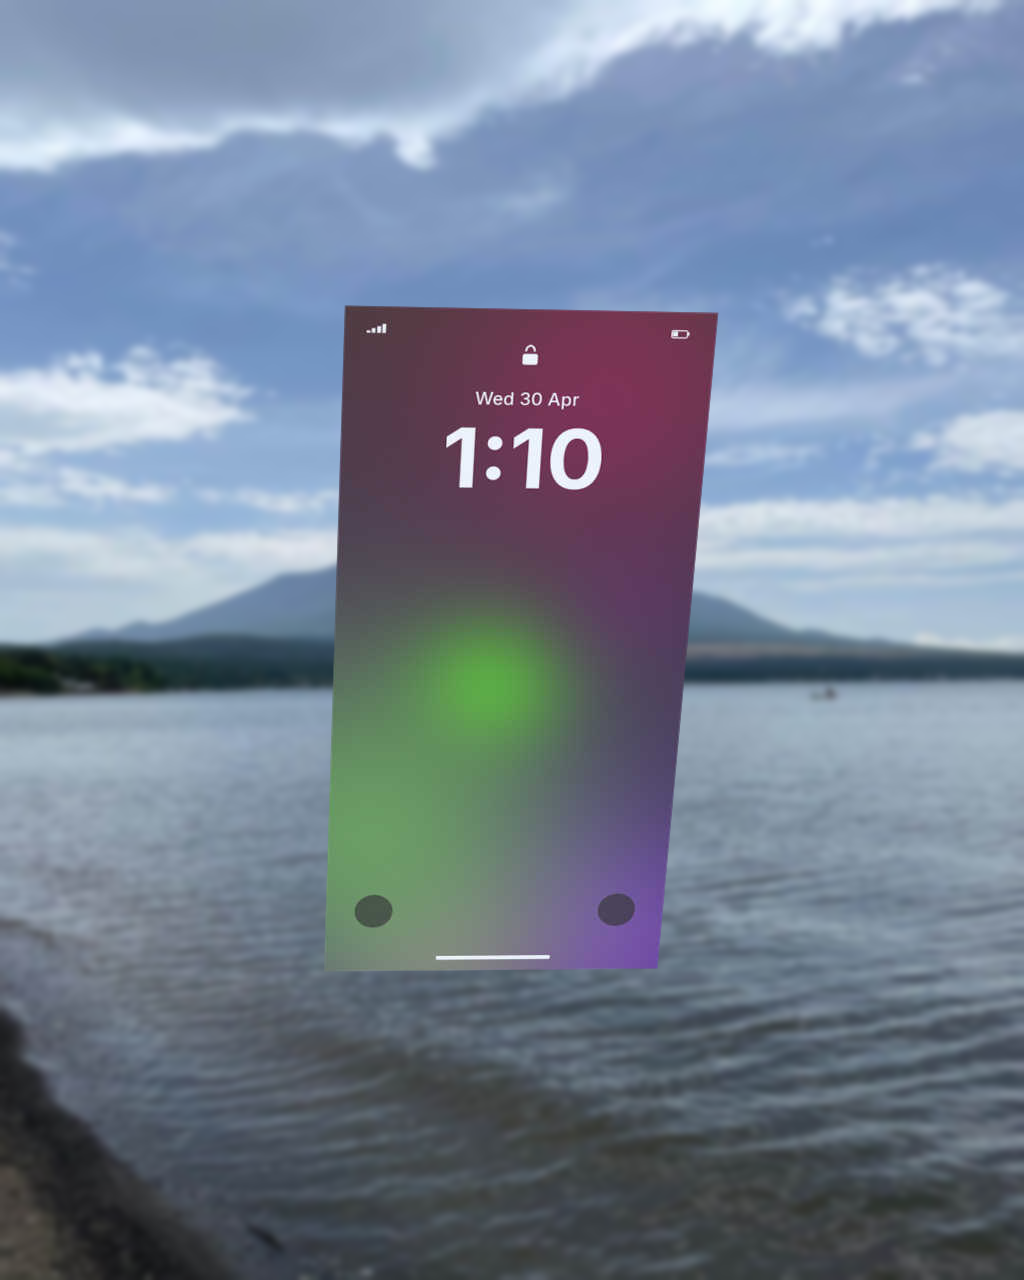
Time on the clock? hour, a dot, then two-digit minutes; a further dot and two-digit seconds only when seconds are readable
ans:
1.10
